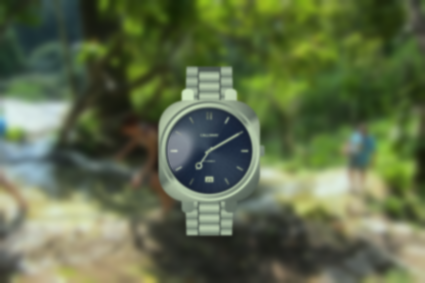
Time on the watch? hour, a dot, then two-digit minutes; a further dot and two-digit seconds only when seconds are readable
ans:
7.10
